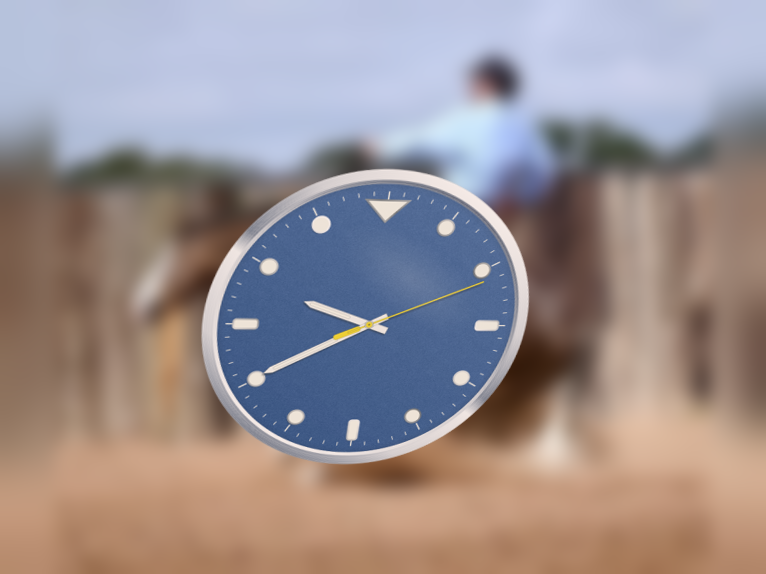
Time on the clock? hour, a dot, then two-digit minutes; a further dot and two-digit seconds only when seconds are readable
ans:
9.40.11
